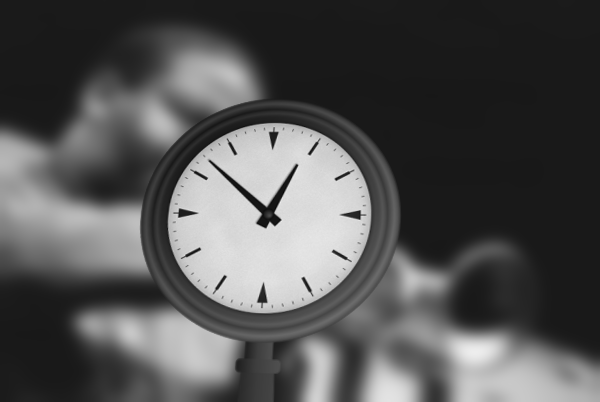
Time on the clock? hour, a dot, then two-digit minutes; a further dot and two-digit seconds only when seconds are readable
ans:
12.52
